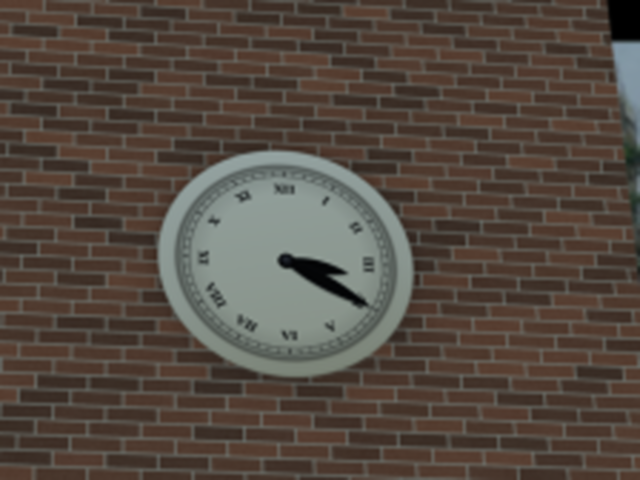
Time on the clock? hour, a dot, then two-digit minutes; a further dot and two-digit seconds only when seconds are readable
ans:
3.20
